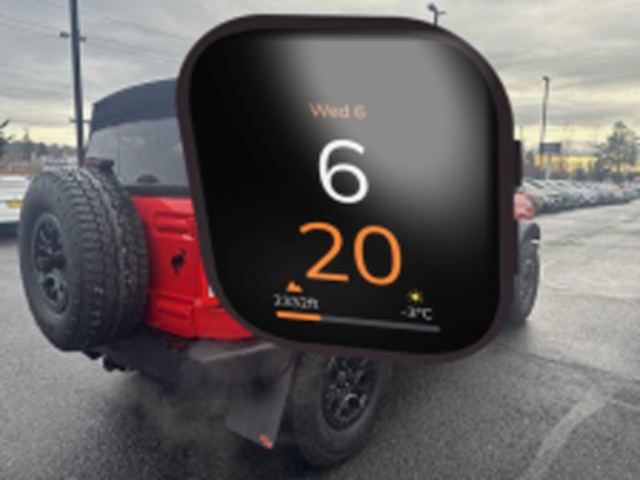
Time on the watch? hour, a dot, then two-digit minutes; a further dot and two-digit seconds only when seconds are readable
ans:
6.20
